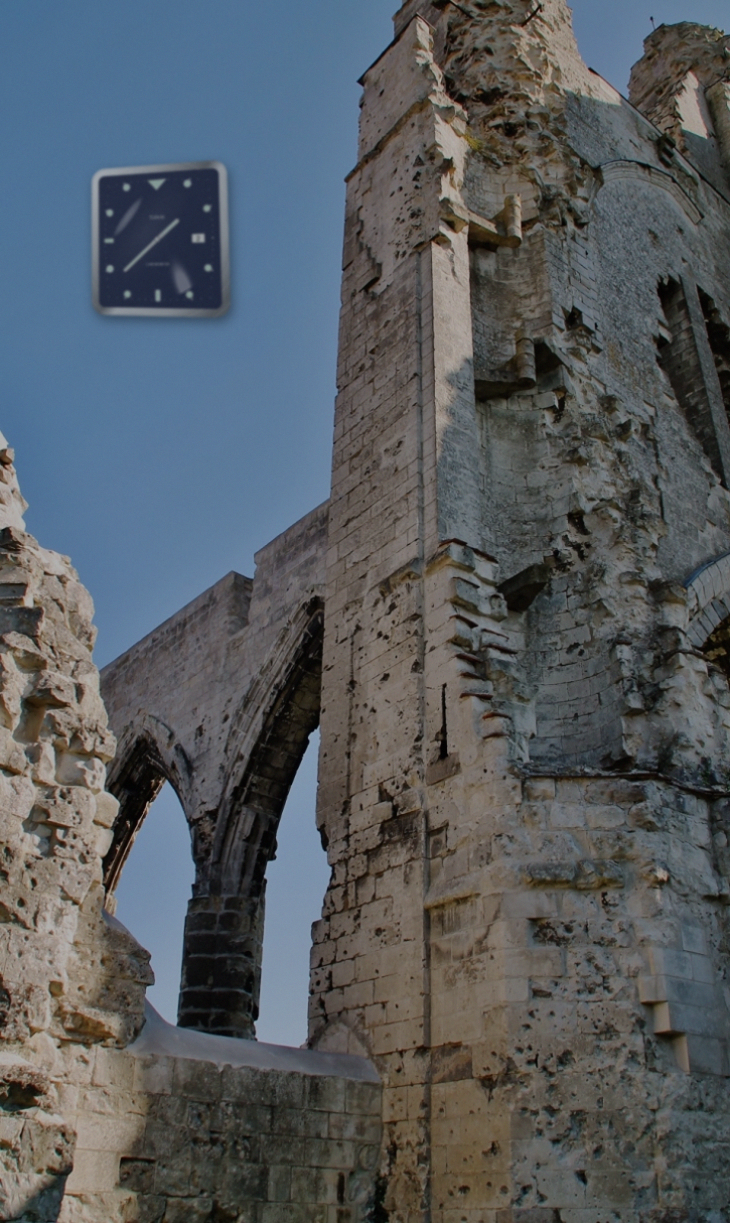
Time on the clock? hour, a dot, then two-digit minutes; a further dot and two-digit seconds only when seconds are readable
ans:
1.38
